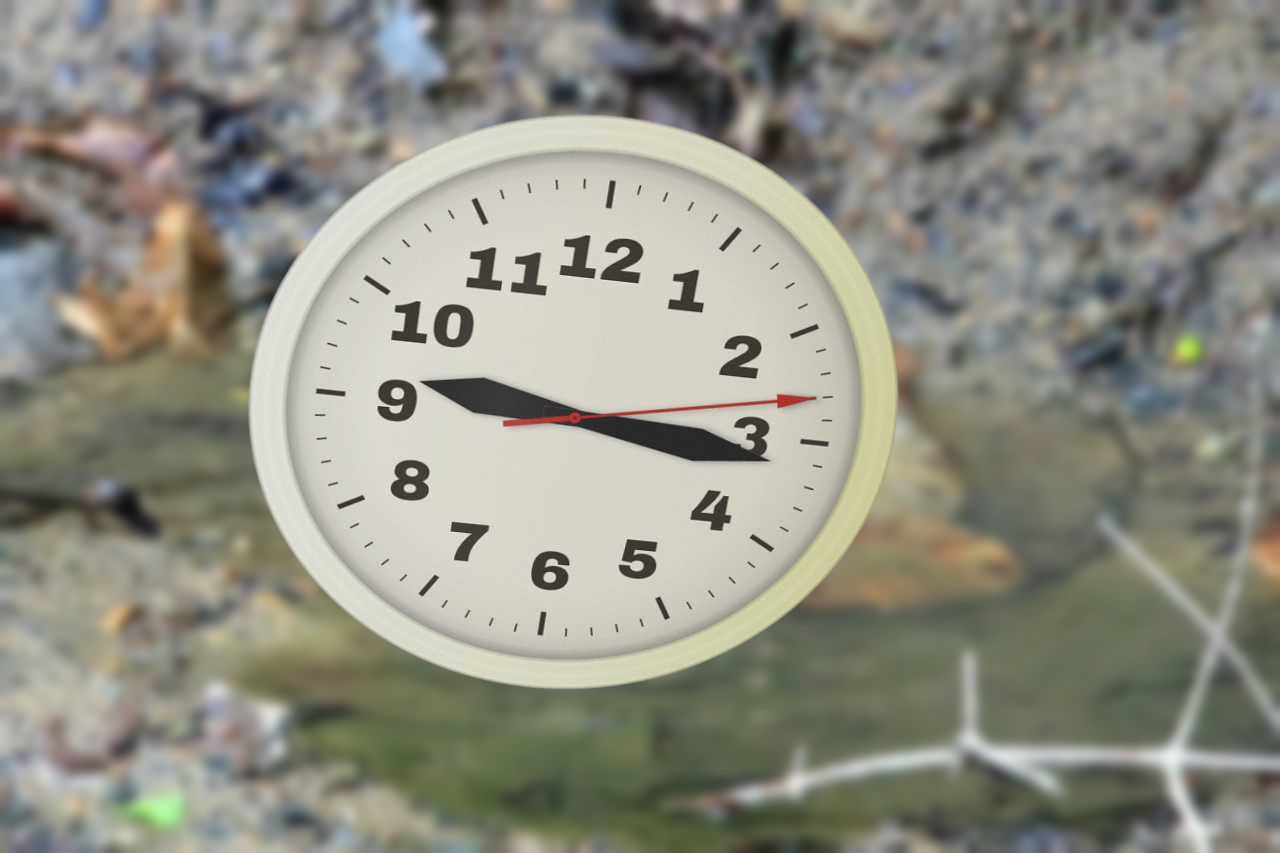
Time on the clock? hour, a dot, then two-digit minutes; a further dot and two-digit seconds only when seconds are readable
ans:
9.16.13
